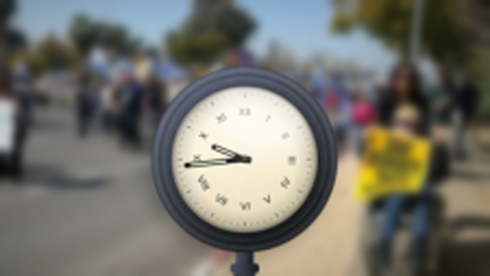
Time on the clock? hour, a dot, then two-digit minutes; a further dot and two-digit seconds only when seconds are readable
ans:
9.44
